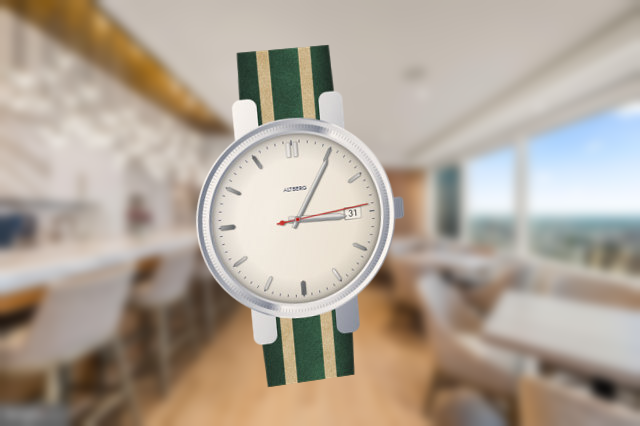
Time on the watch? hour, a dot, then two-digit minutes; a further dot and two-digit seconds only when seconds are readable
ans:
3.05.14
